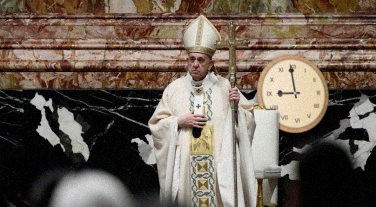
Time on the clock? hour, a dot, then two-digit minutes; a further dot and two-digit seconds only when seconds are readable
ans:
8.59
